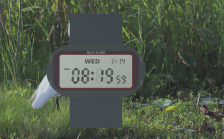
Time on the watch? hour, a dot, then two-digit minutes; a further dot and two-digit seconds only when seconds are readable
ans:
8.19.59
